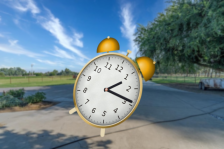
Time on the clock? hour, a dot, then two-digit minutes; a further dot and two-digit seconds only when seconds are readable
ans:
1.14
